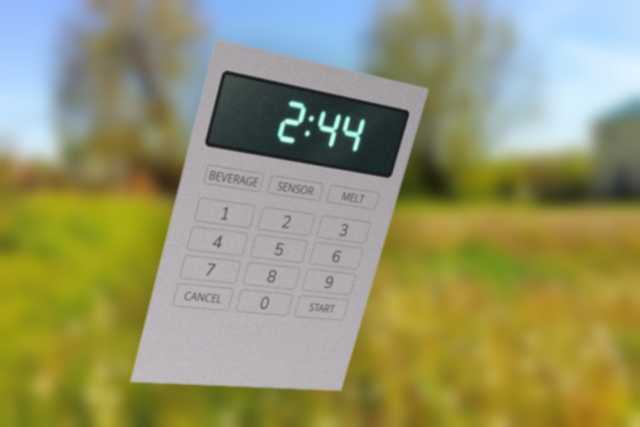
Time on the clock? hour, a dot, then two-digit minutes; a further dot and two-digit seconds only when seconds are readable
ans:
2.44
